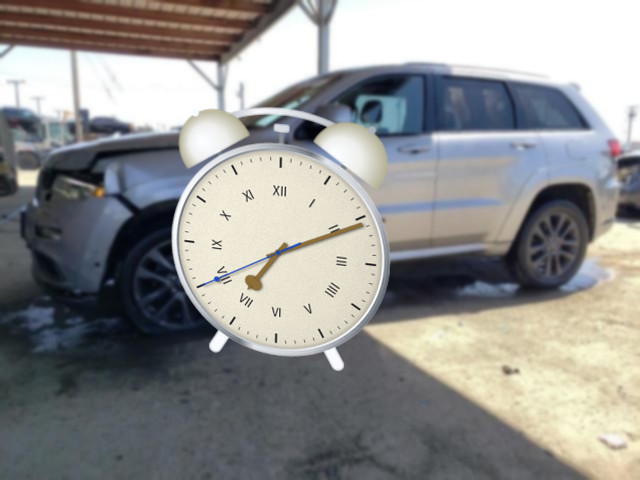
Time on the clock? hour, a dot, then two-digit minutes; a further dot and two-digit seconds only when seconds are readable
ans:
7.10.40
